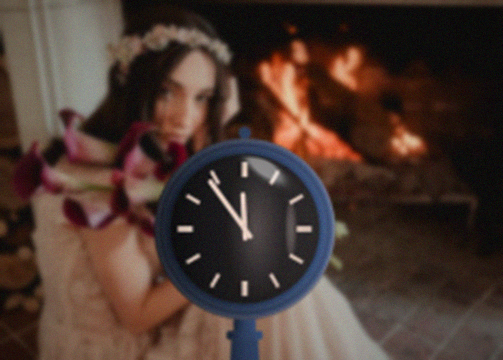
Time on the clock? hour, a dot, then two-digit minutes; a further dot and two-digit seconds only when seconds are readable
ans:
11.54
